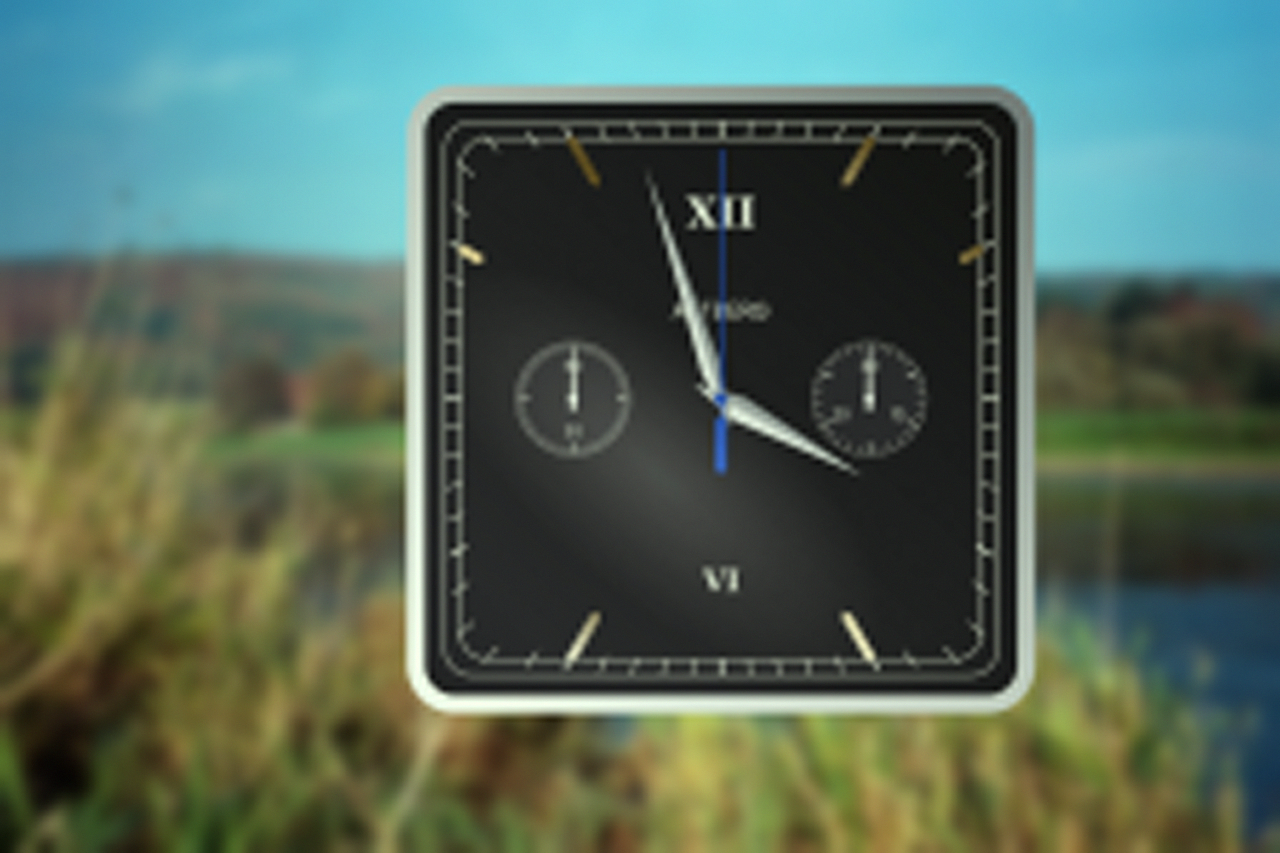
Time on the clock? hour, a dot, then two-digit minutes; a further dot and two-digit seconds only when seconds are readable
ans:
3.57
